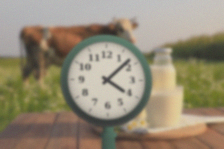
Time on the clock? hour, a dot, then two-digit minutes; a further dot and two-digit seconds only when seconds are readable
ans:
4.08
